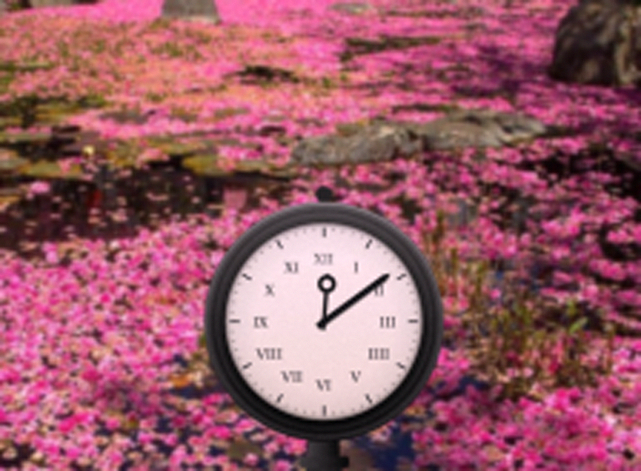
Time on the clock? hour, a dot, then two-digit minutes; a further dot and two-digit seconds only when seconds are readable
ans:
12.09
